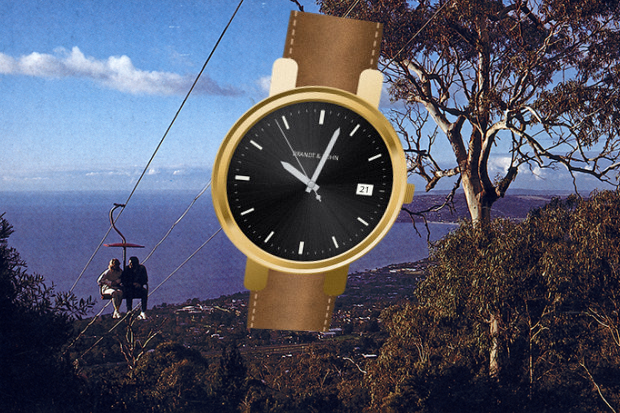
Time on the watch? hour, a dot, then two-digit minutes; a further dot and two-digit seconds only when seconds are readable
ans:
10.02.54
